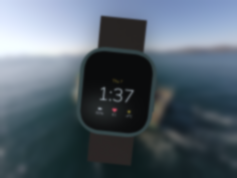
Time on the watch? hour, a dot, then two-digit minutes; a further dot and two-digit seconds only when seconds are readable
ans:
1.37
